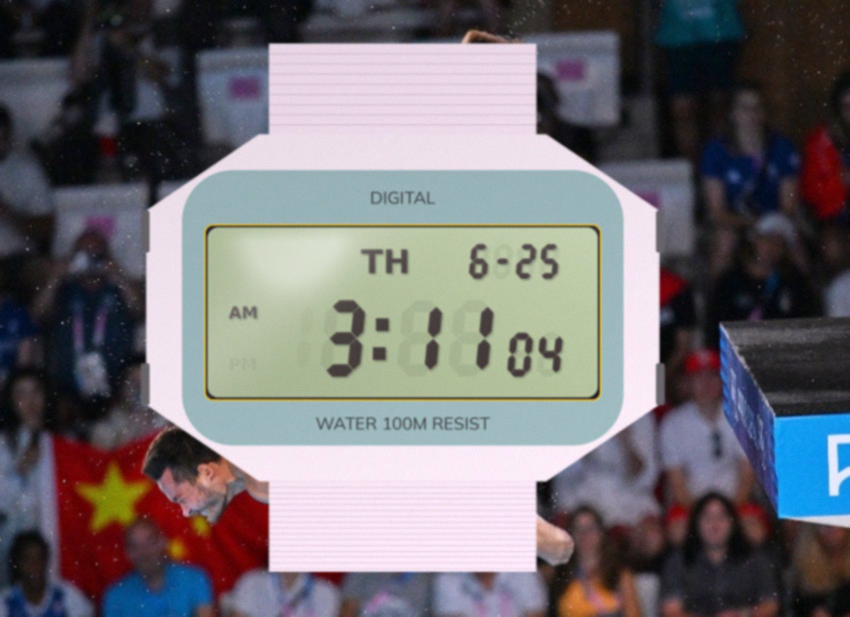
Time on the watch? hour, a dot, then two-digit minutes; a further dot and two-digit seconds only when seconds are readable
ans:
3.11.04
